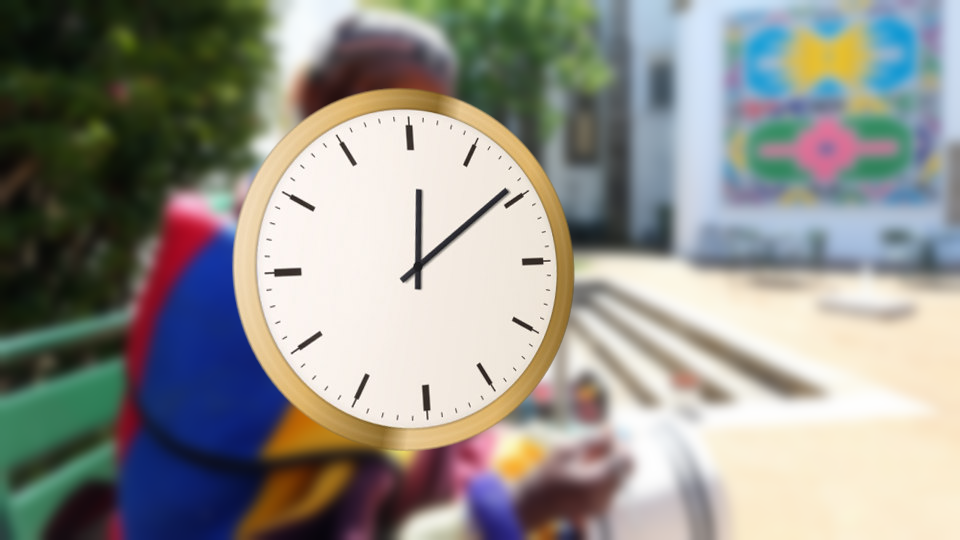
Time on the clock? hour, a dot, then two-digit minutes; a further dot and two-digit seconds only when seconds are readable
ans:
12.09
